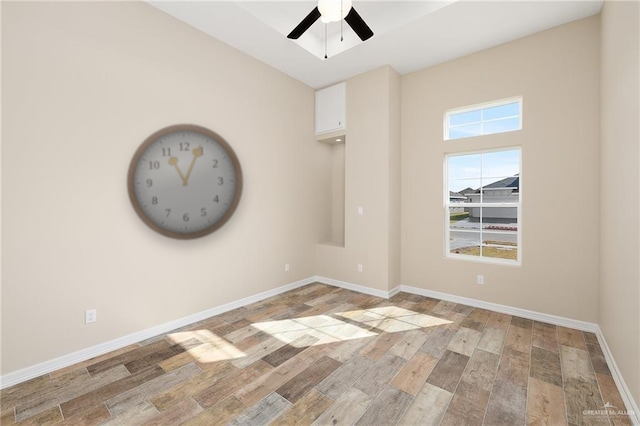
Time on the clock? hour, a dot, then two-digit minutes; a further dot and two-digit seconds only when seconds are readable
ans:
11.04
